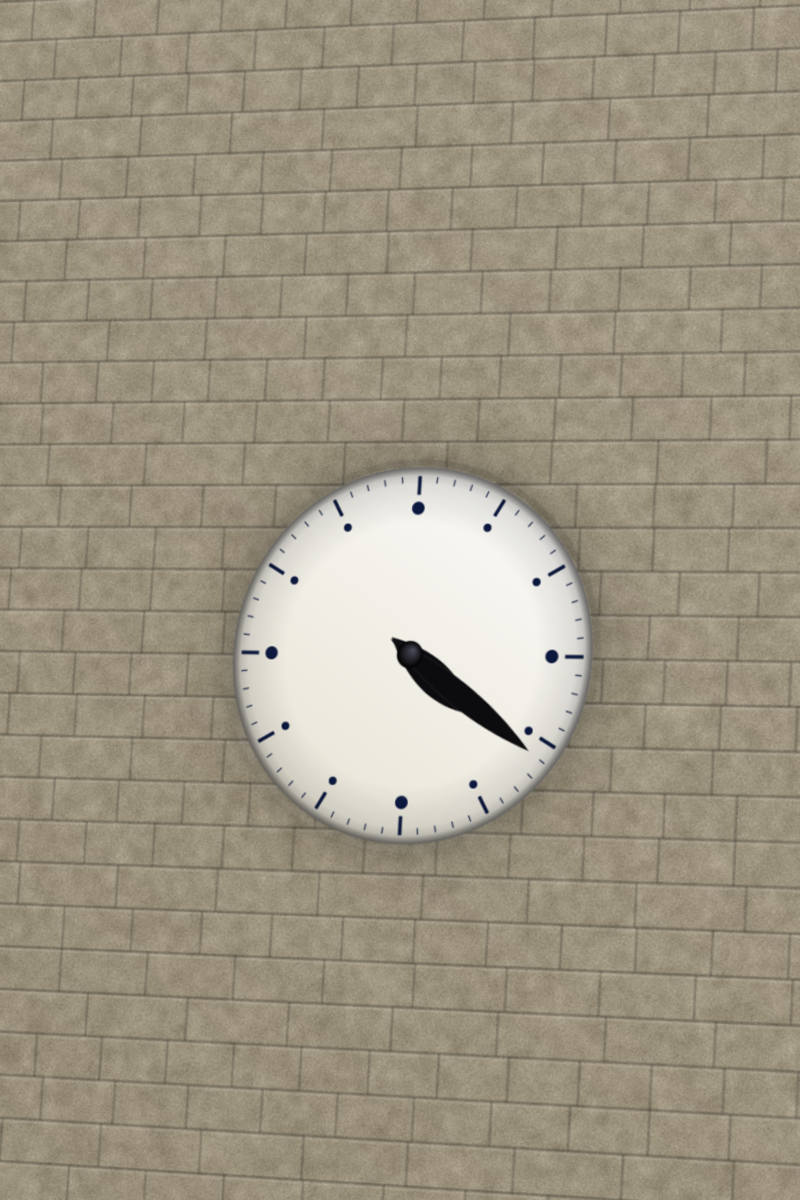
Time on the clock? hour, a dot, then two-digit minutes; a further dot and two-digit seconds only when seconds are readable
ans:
4.21
